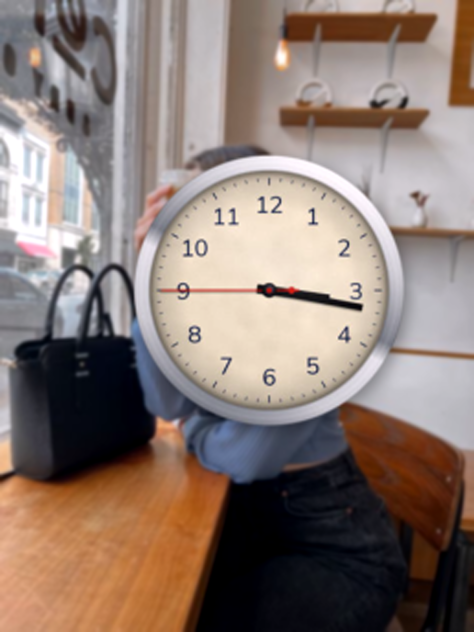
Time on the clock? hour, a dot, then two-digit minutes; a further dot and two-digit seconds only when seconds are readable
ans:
3.16.45
